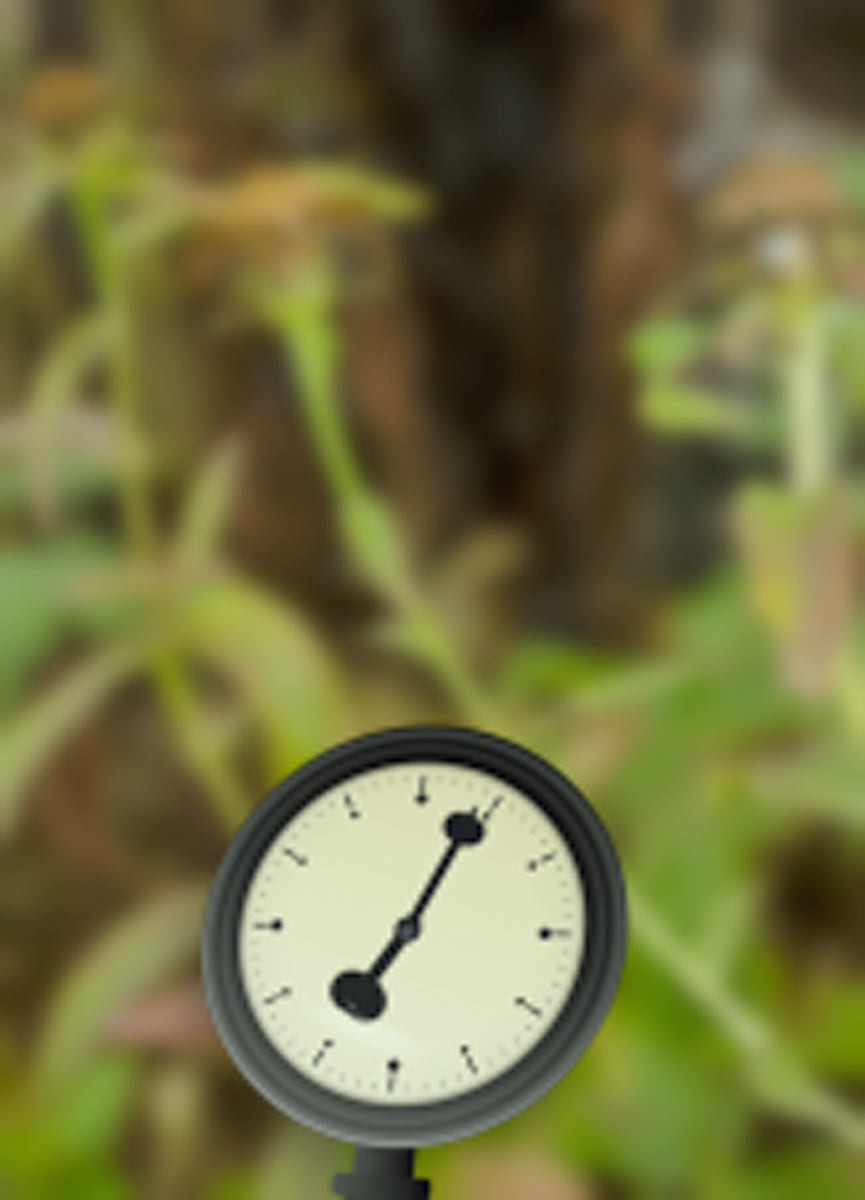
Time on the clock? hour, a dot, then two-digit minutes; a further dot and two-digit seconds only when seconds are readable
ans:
7.04
